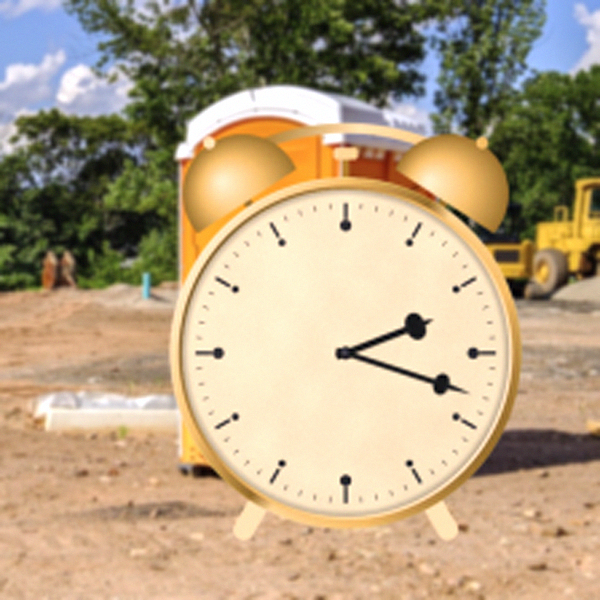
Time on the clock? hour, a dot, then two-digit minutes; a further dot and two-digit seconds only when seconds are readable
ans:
2.18
